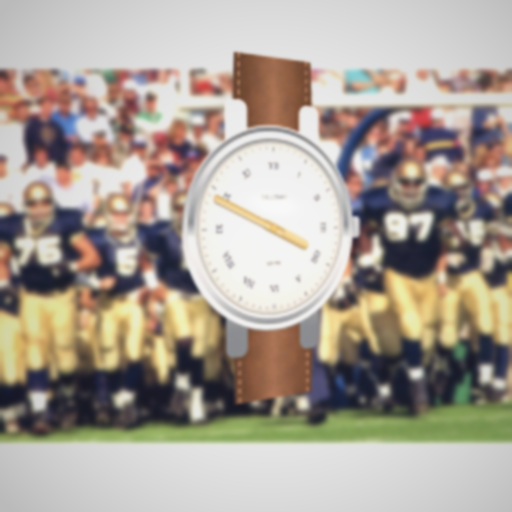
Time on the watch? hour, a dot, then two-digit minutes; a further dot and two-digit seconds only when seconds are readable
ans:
3.49
